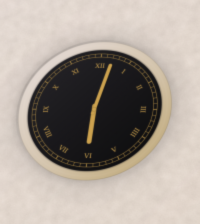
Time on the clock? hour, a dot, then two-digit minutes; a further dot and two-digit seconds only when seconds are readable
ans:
6.02
